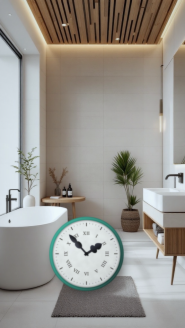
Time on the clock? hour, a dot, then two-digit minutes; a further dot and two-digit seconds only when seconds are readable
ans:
1.53
